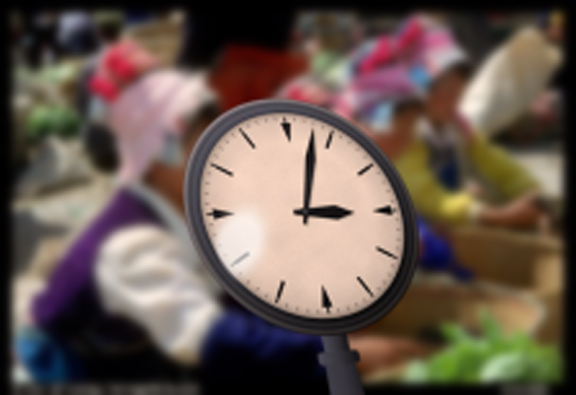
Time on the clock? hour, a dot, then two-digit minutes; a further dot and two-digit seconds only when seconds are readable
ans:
3.03
